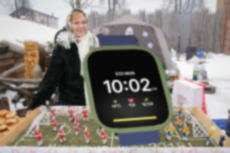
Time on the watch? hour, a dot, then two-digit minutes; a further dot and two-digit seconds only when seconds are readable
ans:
10.02
